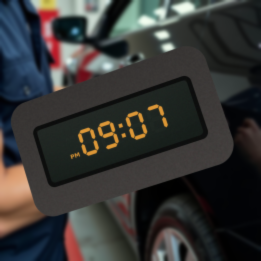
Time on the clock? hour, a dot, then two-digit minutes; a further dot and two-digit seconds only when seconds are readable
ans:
9.07
